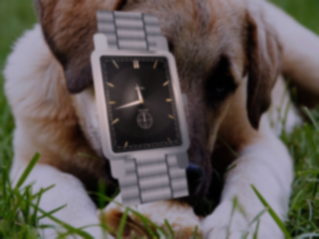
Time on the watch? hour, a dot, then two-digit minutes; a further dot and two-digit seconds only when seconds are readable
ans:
11.43
